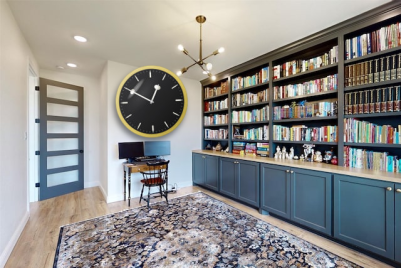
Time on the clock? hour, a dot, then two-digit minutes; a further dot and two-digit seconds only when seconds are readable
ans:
12.50
